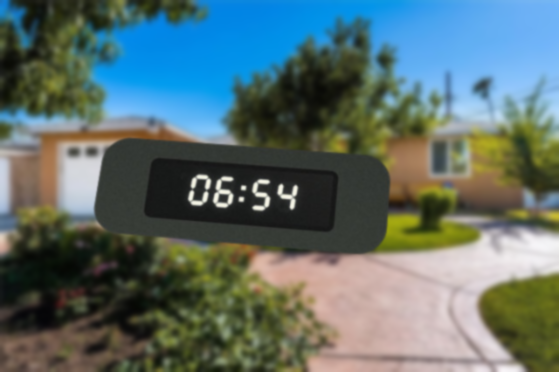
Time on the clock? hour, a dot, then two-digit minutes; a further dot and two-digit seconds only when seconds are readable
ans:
6.54
